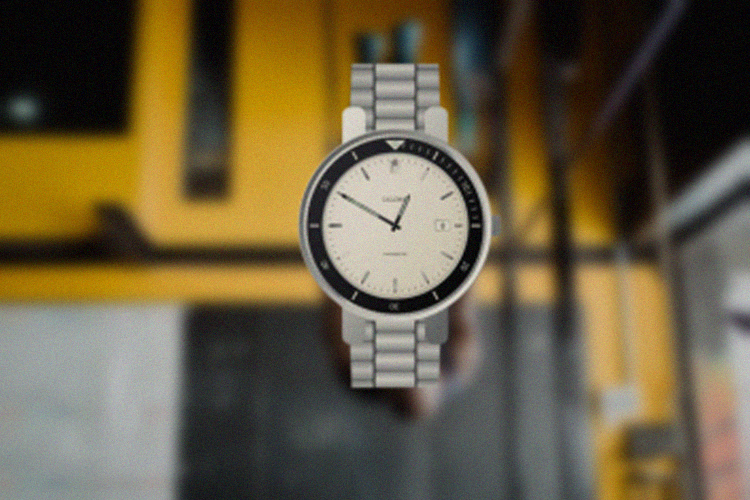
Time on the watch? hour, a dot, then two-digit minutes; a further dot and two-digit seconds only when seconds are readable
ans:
12.50
